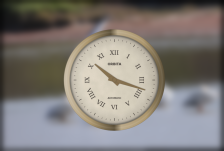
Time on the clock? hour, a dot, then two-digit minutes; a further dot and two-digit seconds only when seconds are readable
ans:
10.18
